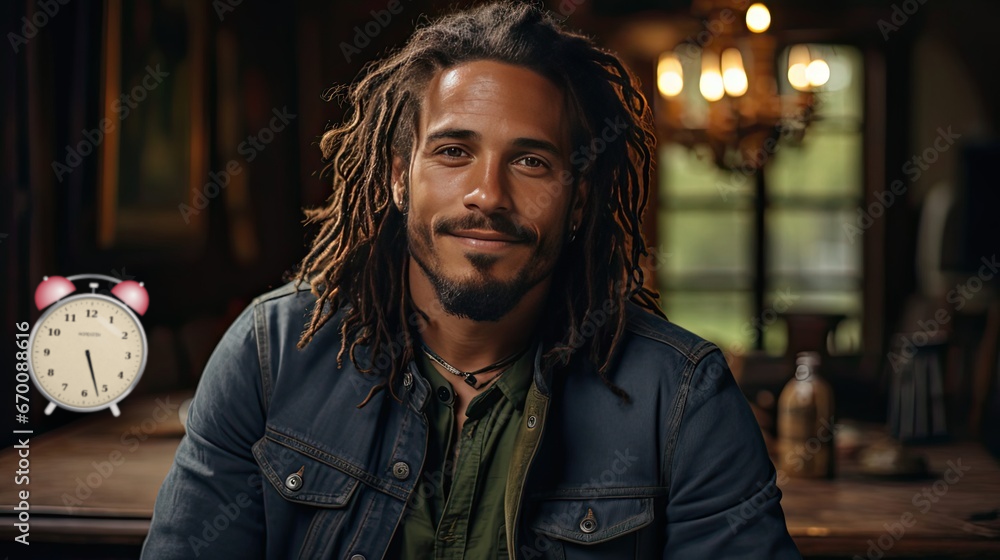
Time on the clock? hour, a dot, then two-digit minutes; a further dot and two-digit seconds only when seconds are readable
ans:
5.27
